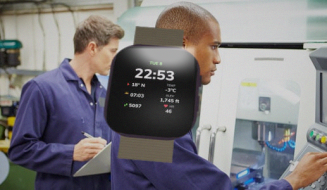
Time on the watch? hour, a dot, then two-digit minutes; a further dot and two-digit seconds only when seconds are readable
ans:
22.53
